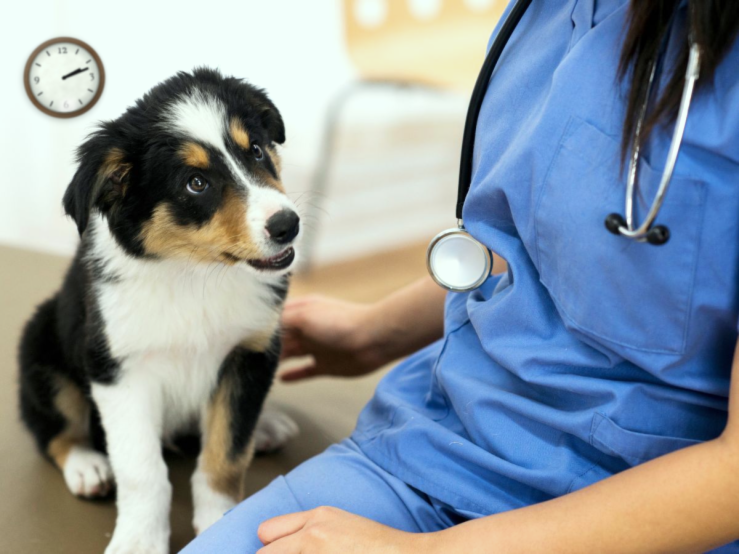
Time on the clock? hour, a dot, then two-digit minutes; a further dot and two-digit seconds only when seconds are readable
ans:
2.12
